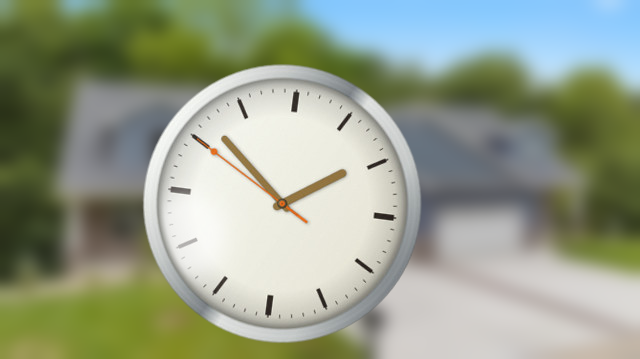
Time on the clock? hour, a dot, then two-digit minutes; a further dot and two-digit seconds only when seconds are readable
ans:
1.51.50
